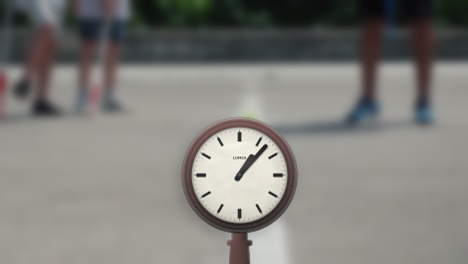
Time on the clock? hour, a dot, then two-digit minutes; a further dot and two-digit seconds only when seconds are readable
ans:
1.07
